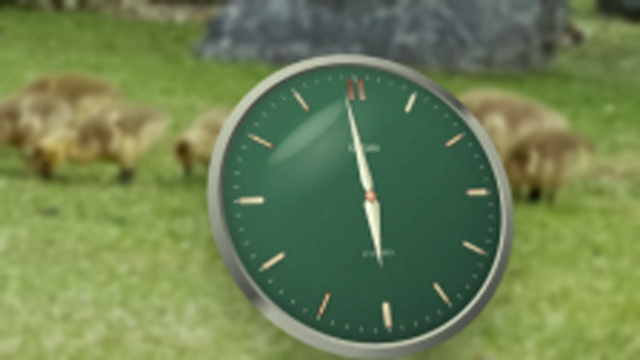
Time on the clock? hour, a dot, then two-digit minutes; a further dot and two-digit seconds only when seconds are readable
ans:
5.59
